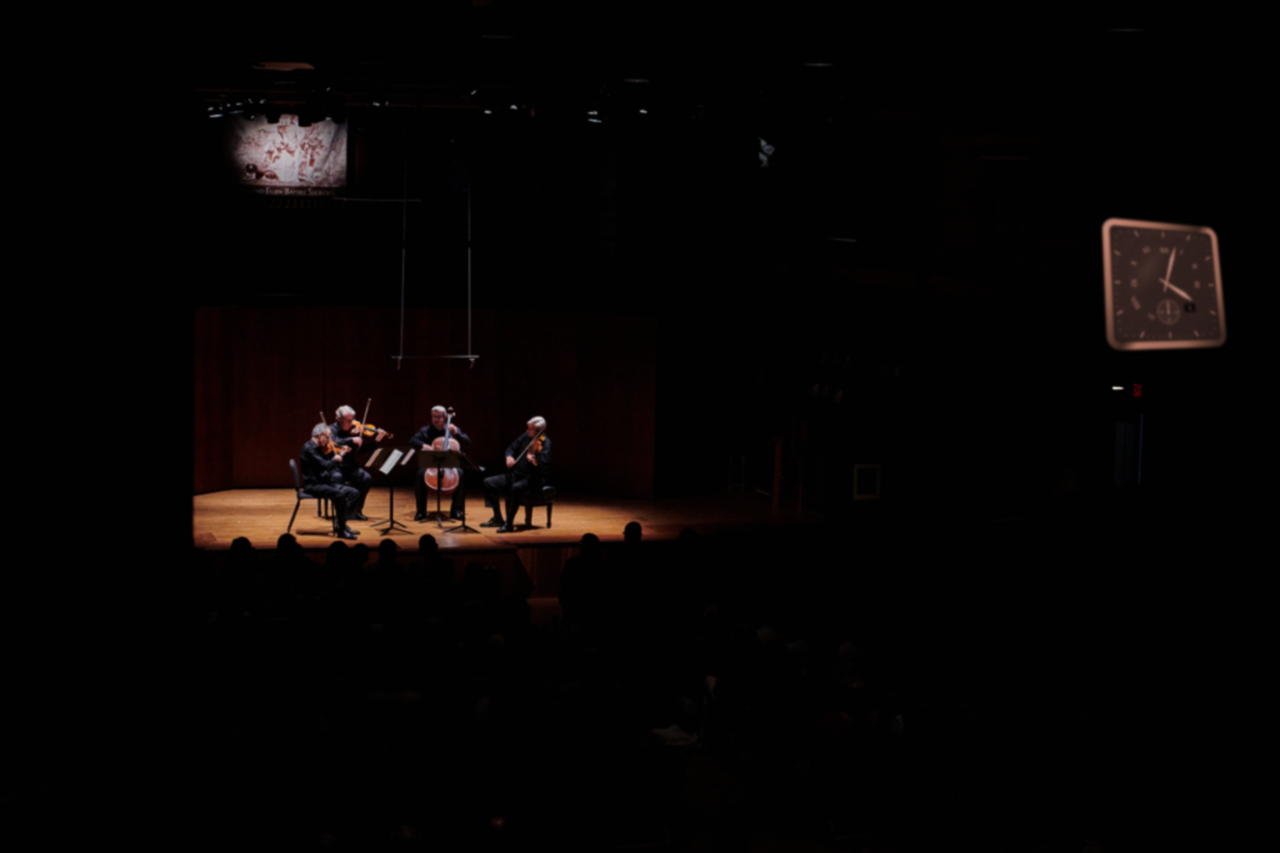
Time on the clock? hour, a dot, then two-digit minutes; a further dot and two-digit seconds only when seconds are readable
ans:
4.03
